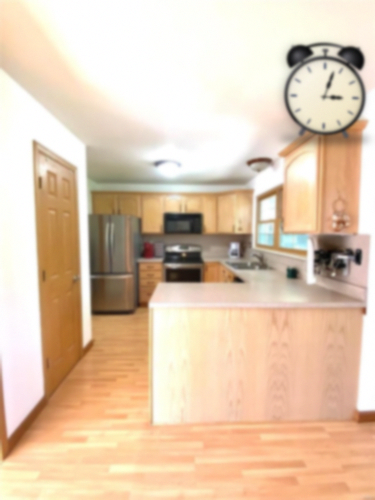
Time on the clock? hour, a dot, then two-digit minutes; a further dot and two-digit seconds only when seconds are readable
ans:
3.03
